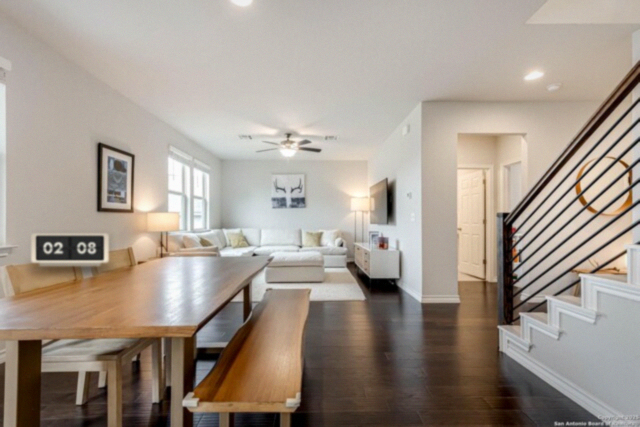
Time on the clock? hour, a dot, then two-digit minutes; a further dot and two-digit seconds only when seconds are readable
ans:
2.08
